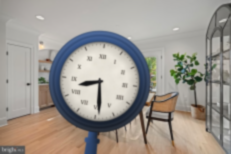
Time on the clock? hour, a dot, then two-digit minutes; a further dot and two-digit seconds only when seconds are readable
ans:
8.29
